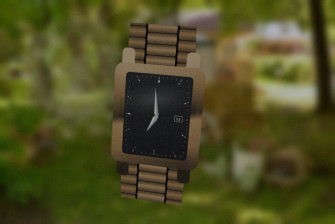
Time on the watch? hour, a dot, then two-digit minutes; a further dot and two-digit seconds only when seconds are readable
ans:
6.59
